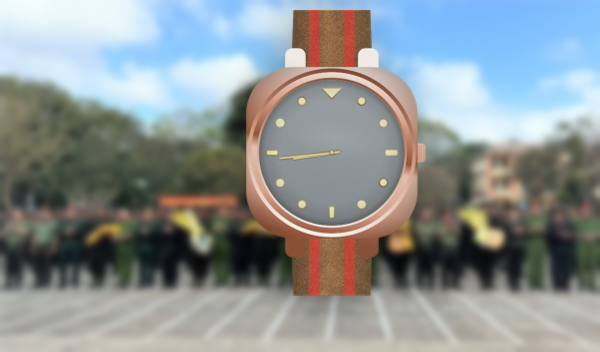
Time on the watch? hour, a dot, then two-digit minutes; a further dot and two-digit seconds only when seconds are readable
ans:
8.44
